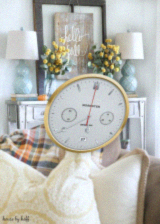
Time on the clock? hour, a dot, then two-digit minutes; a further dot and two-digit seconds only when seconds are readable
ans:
5.39
